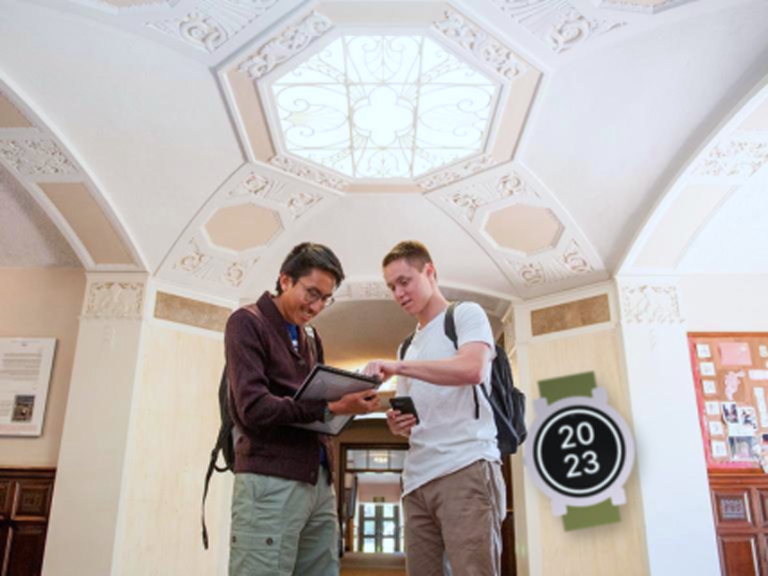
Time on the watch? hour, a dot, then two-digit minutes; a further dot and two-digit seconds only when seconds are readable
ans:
20.23
